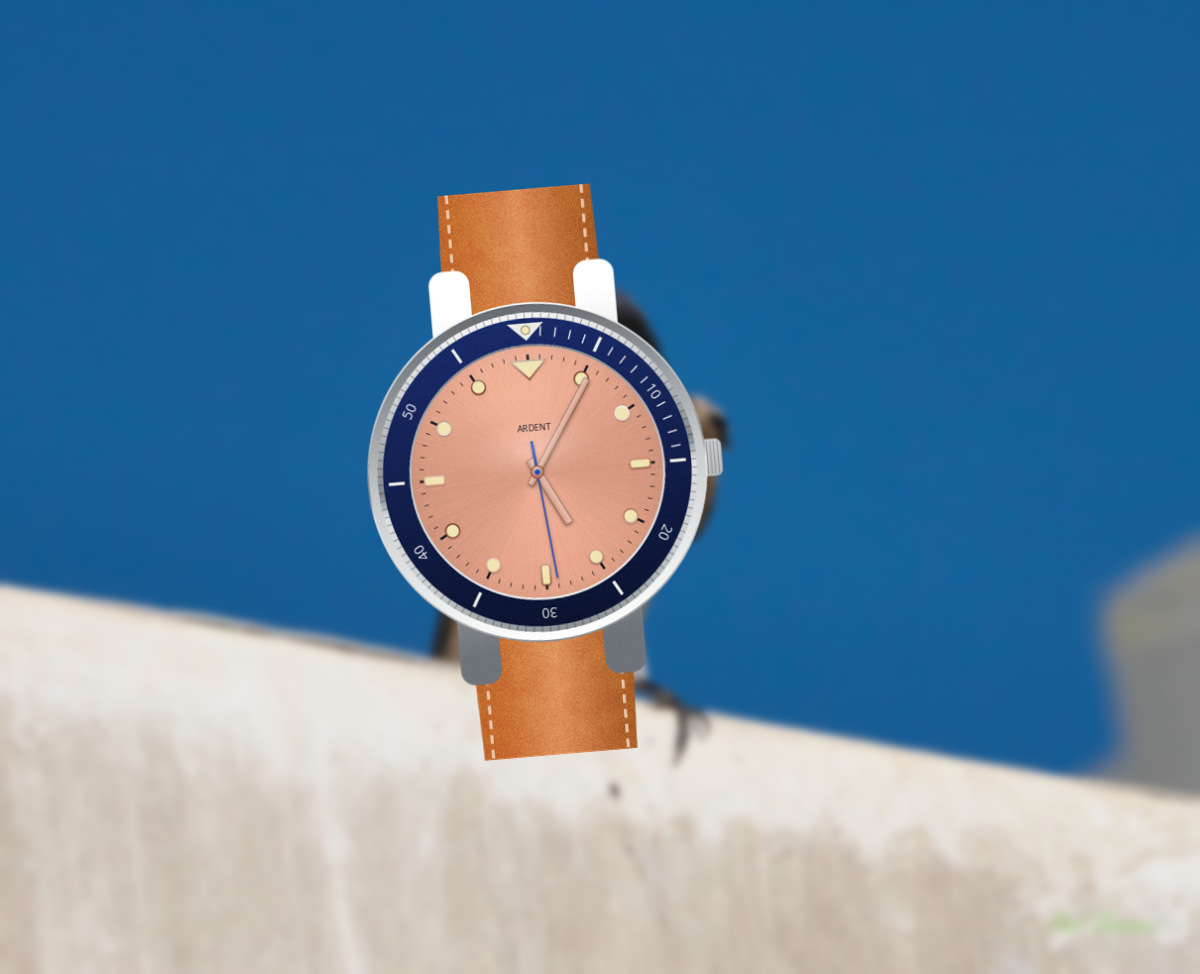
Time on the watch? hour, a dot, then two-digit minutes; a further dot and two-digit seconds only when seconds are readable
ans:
5.05.29
